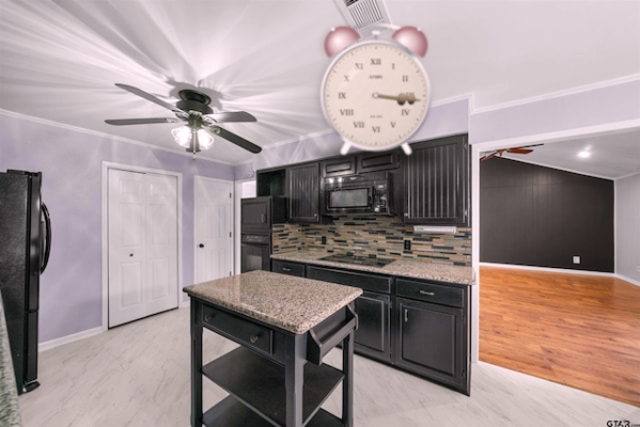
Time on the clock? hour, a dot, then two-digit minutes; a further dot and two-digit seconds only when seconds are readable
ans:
3.16
